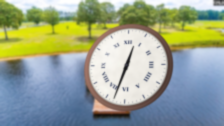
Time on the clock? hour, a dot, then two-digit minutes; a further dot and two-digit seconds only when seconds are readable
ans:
12.33
